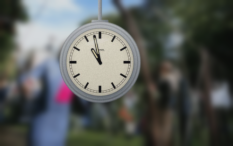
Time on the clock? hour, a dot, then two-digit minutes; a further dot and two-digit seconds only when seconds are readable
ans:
10.58
